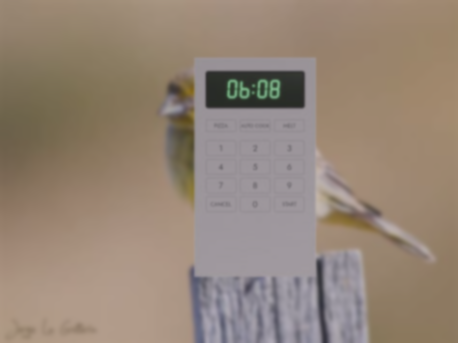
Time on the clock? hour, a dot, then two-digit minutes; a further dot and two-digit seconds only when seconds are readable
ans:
6.08
